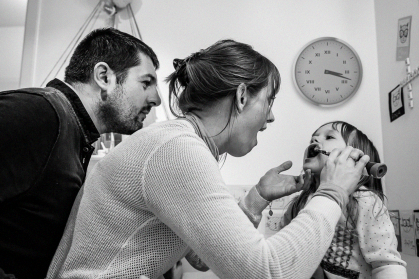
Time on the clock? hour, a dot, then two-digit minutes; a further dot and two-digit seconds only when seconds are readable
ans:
3.18
